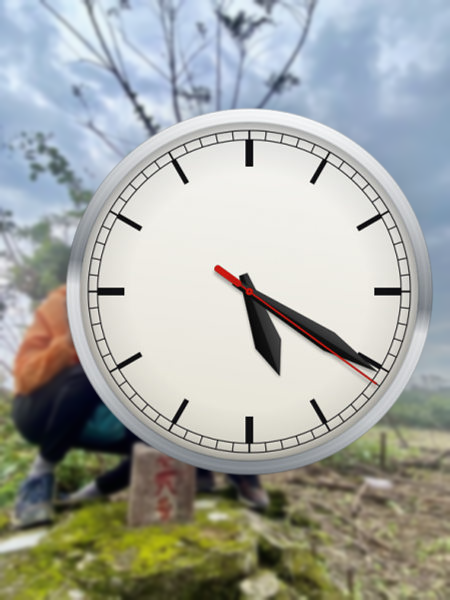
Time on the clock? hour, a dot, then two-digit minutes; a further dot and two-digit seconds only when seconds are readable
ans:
5.20.21
